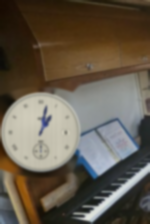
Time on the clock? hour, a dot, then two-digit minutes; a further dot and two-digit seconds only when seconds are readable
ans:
1.02
